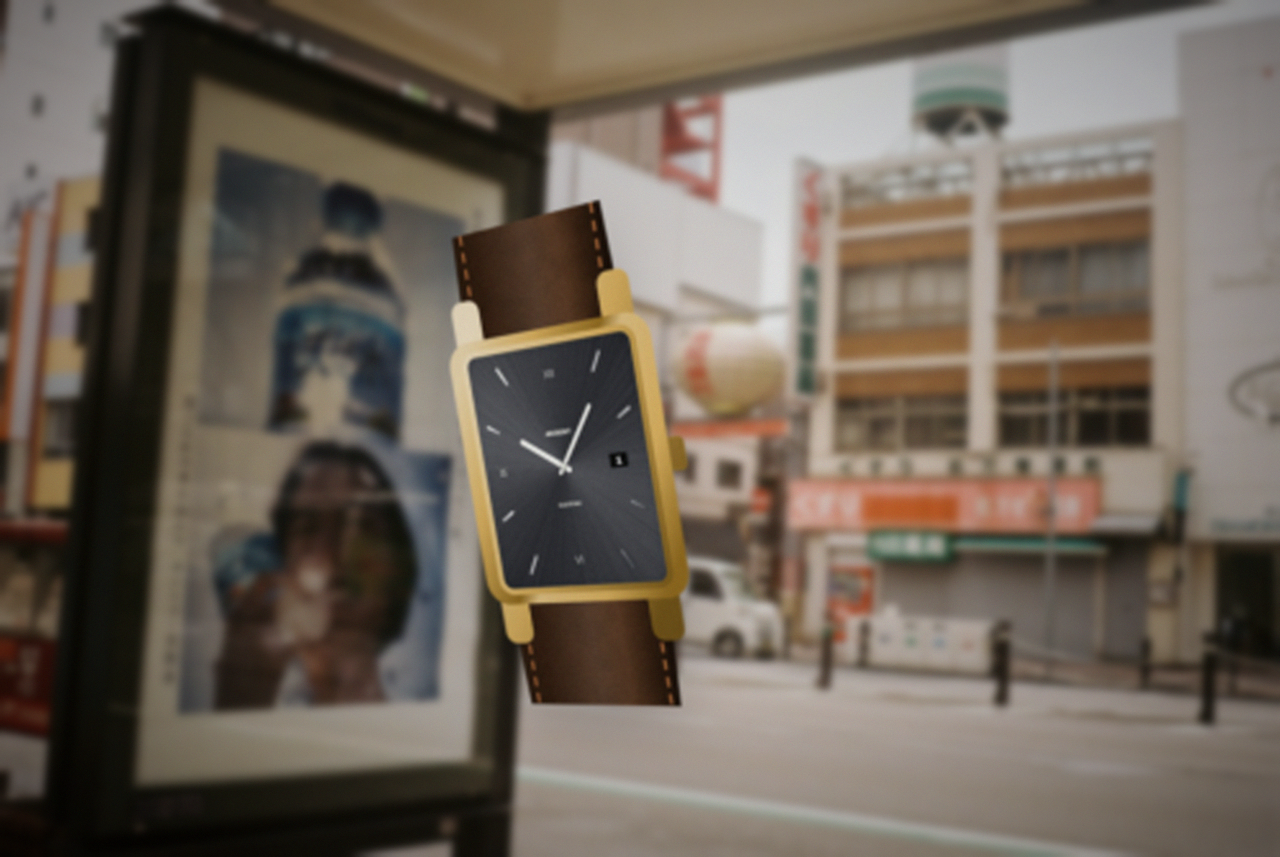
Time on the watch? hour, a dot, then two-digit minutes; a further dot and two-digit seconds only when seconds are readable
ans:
10.06
